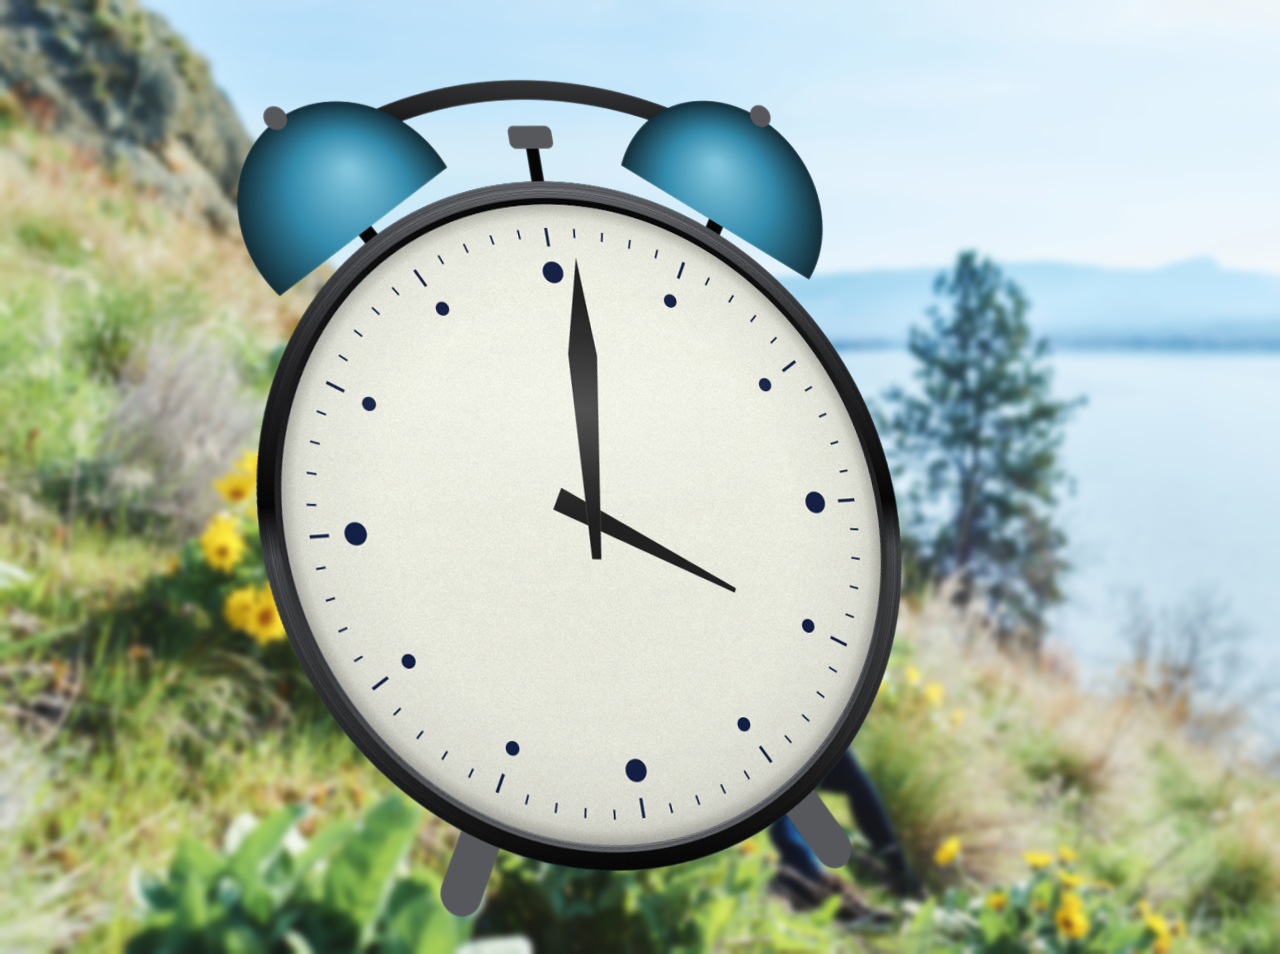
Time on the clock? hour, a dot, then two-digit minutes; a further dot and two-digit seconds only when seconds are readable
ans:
4.01
